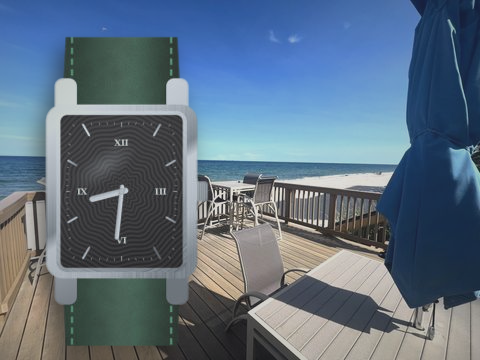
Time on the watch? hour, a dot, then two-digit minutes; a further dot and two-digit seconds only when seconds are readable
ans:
8.31
